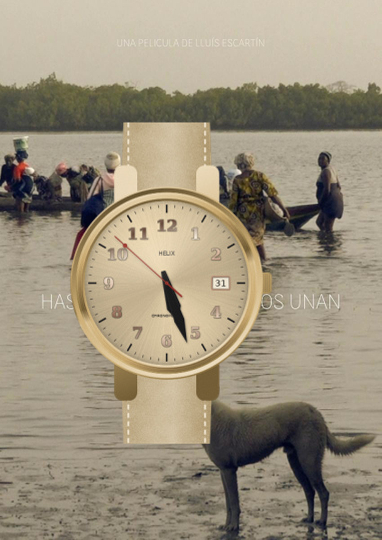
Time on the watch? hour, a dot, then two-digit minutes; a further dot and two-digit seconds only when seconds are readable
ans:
5.26.52
